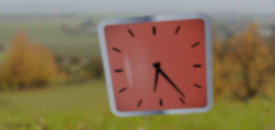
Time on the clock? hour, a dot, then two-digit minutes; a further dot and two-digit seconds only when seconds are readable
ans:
6.24
